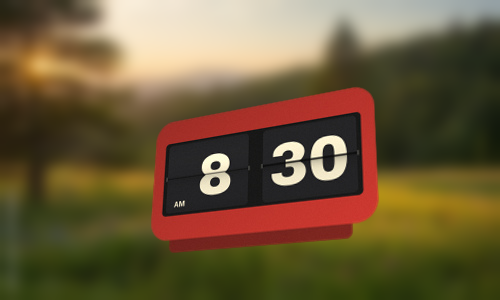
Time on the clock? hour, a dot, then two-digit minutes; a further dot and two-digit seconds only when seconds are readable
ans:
8.30
